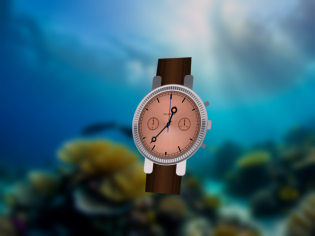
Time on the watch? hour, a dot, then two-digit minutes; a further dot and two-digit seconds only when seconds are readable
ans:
12.37
